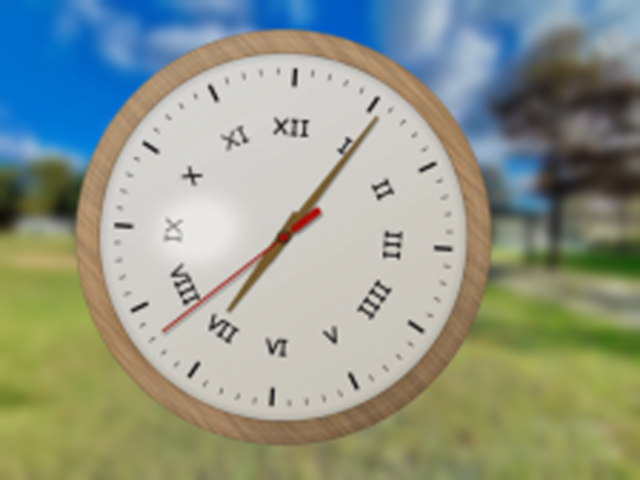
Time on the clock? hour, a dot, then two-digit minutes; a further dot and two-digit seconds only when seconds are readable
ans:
7.05.38
